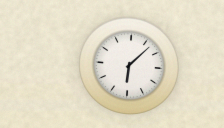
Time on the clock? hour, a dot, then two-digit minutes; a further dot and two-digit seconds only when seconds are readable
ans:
6.07
